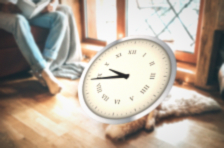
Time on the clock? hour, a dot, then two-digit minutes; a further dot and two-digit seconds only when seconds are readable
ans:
9.44
